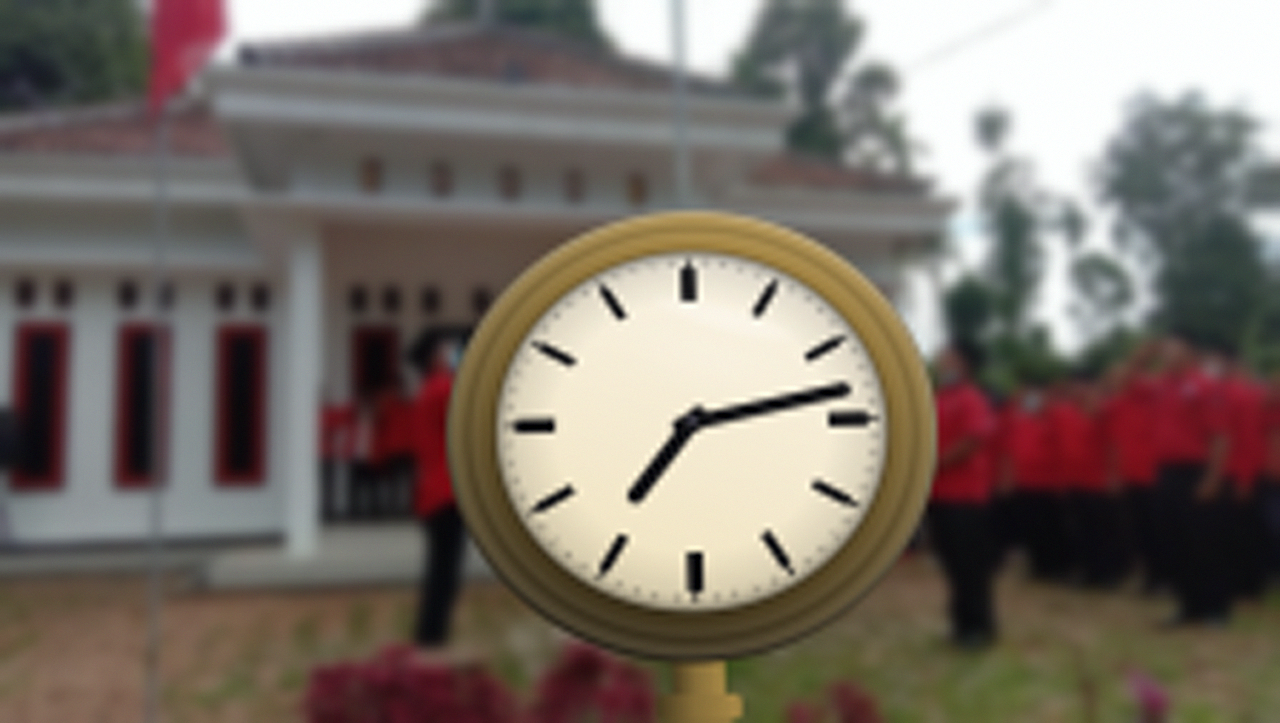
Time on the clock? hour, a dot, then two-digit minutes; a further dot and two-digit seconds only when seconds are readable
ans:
7.13
